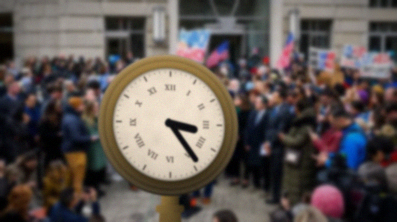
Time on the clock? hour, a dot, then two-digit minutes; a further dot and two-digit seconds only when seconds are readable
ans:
3.24
